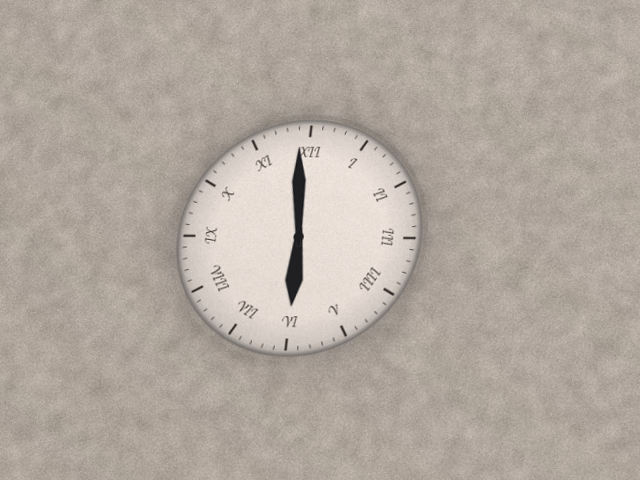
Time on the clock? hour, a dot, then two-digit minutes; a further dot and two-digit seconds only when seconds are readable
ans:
5.59
